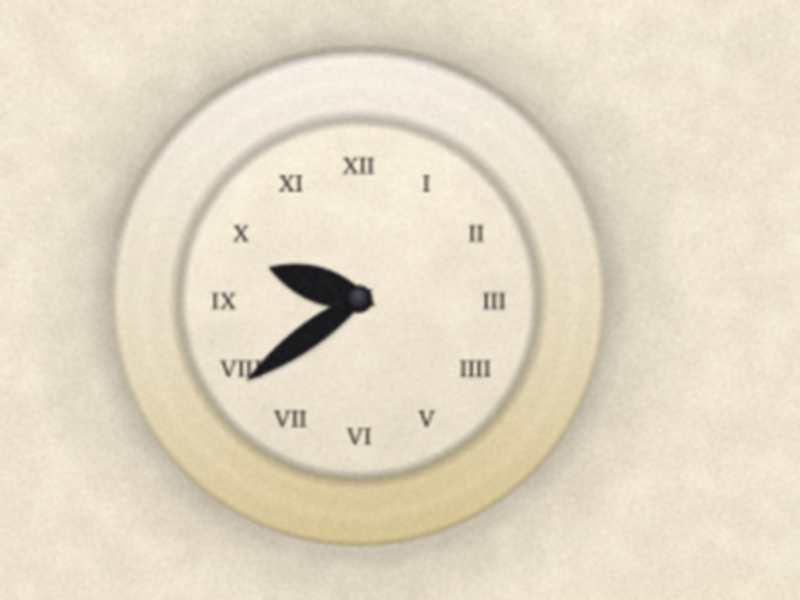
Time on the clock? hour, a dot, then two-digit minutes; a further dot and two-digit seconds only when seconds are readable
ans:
9.39
